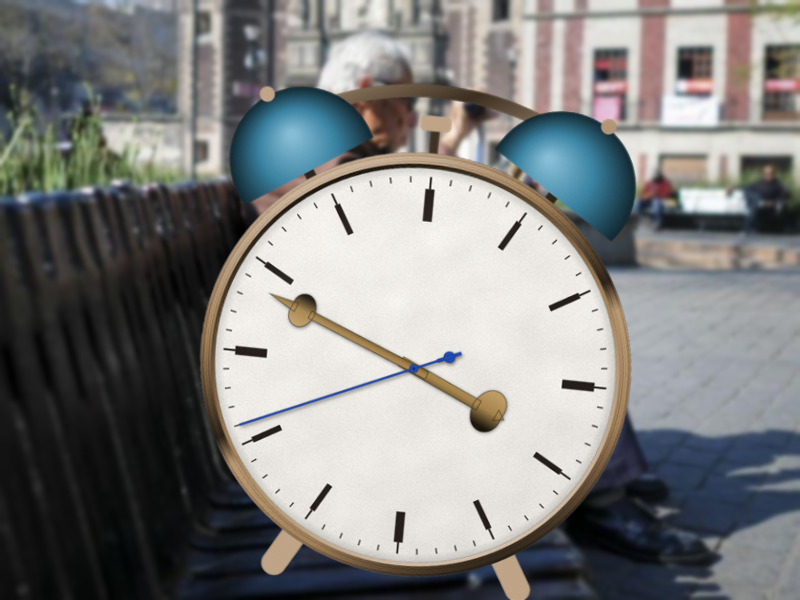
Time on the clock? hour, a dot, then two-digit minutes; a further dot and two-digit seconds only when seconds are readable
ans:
3.48.41
